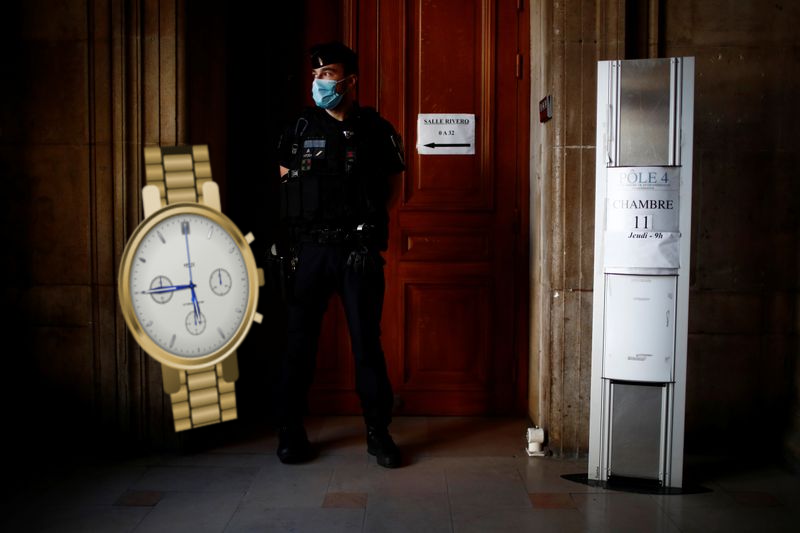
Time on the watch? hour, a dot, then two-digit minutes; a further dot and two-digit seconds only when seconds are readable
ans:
5.45
